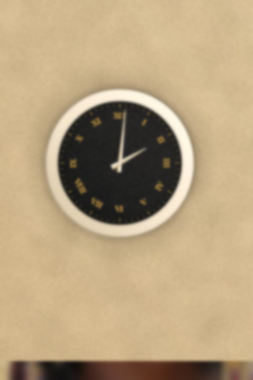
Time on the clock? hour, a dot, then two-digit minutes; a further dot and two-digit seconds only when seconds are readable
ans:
2.01
